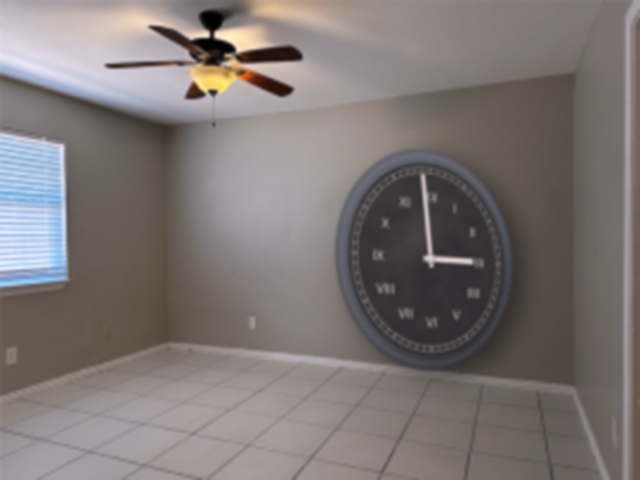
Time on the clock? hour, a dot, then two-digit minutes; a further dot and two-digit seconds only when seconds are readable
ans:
2.59
